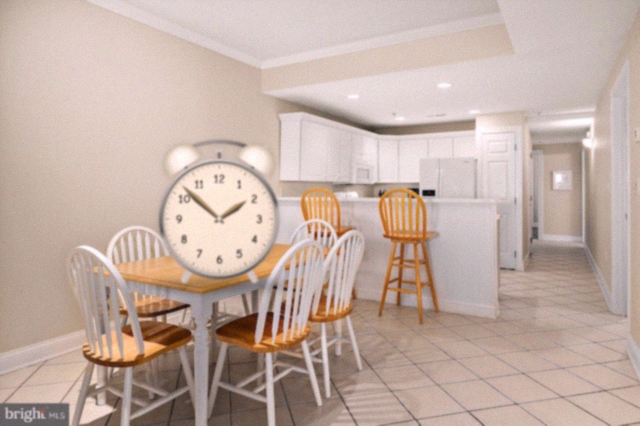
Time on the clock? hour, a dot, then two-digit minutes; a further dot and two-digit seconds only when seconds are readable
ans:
1.52
